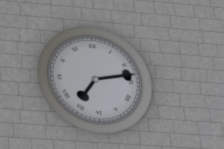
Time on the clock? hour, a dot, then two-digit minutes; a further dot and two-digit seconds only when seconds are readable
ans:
7.13
